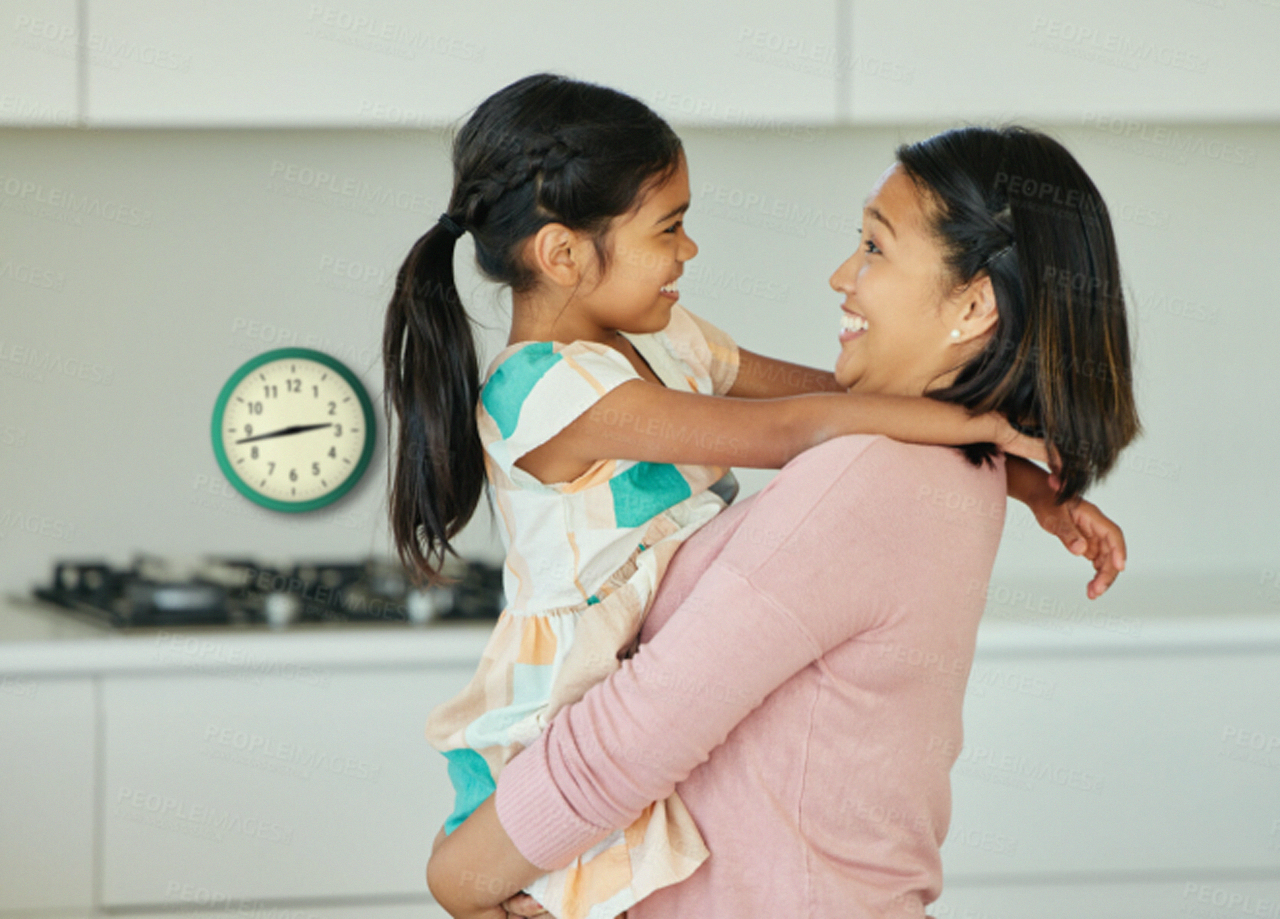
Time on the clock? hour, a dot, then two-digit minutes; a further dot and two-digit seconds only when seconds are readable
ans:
2.43
